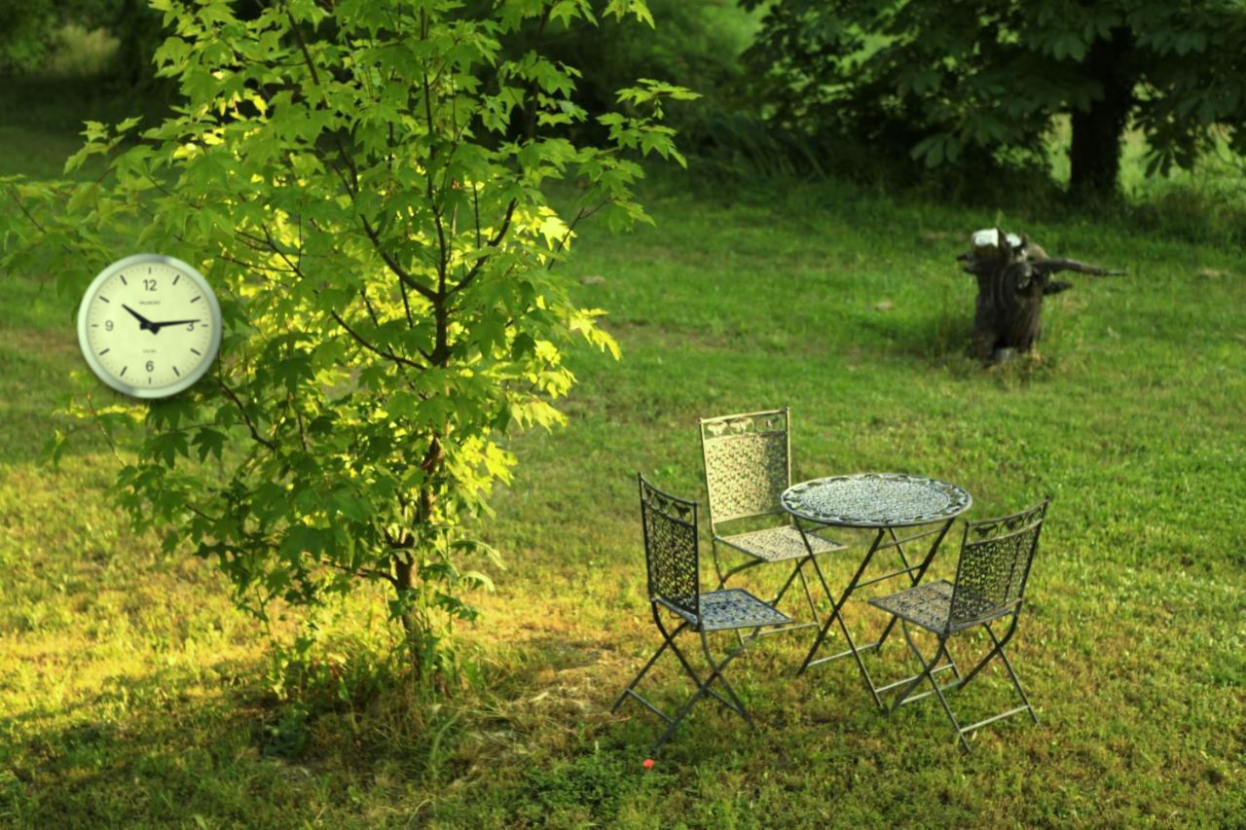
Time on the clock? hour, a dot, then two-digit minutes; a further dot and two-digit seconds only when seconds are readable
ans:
10.14
